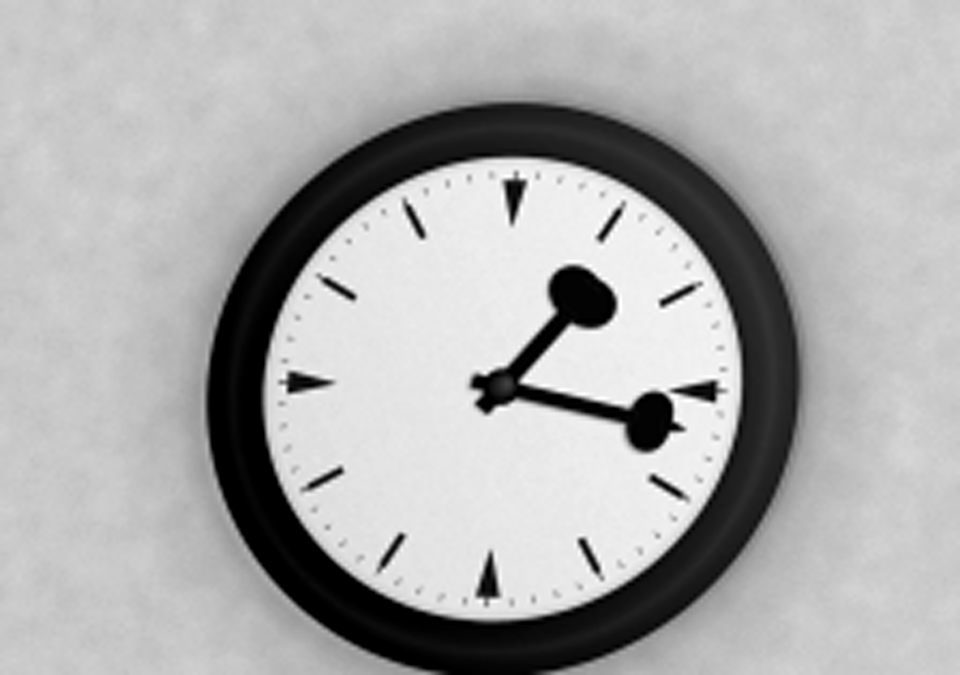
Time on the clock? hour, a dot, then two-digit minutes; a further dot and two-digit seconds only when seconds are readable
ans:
1.17
